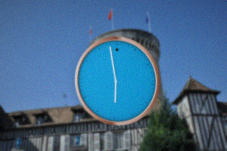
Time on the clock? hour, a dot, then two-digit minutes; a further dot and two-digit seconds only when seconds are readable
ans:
5.58
